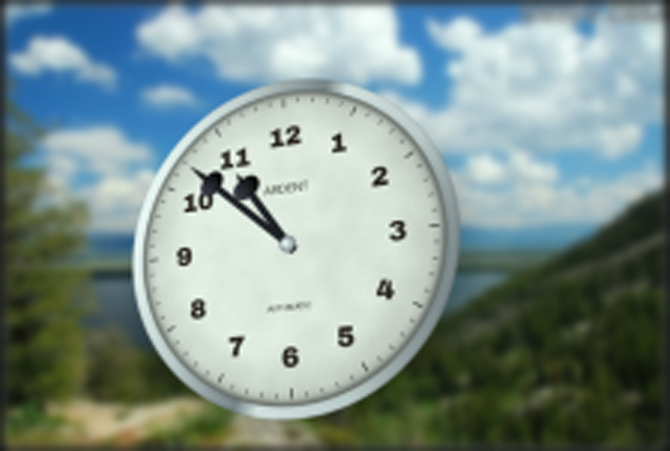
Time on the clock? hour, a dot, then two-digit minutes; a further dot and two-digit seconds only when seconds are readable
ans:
10.52
